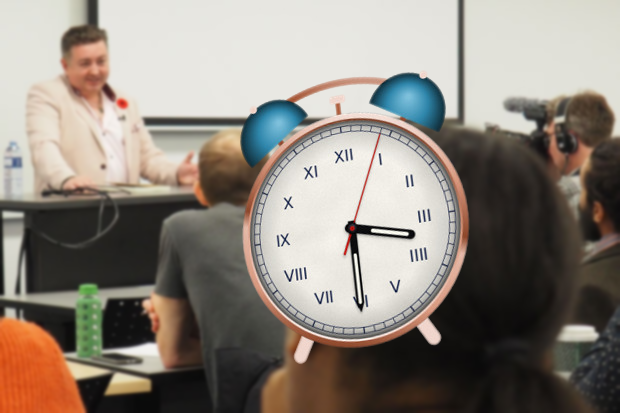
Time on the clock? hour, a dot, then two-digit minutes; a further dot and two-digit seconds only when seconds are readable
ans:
3.30.04
